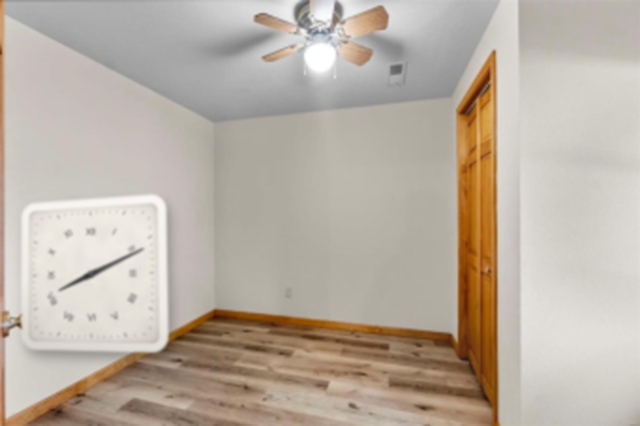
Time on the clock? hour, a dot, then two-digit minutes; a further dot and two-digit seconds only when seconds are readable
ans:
8.11
